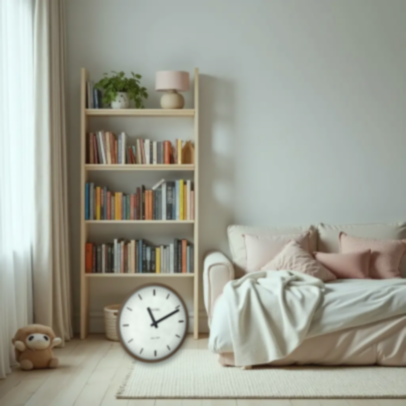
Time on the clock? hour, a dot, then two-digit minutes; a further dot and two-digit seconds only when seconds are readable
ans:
11.11
